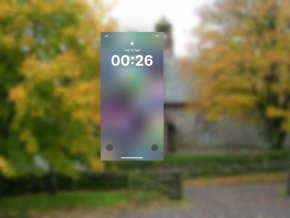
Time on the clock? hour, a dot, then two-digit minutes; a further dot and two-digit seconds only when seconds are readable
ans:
0.26
